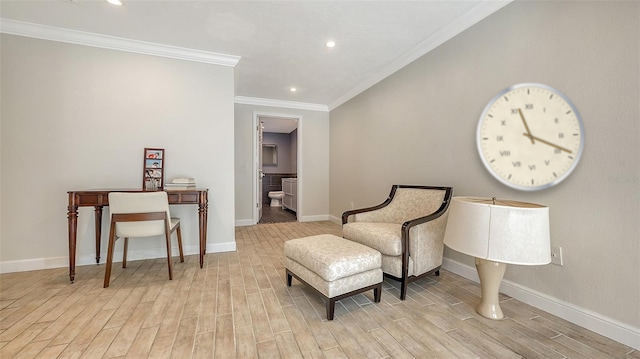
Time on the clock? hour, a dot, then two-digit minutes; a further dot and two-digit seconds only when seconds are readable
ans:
11.19
